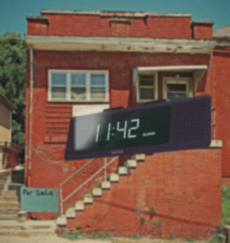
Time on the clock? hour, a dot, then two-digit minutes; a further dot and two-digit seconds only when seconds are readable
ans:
11.42
